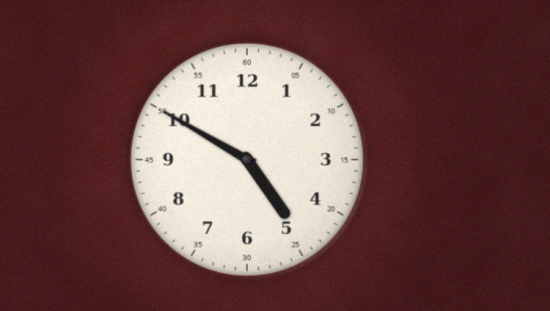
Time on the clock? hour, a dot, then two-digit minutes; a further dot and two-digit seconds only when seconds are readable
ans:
4.50
